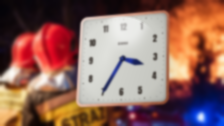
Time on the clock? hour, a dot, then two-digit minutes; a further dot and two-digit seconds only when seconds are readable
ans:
3.35
